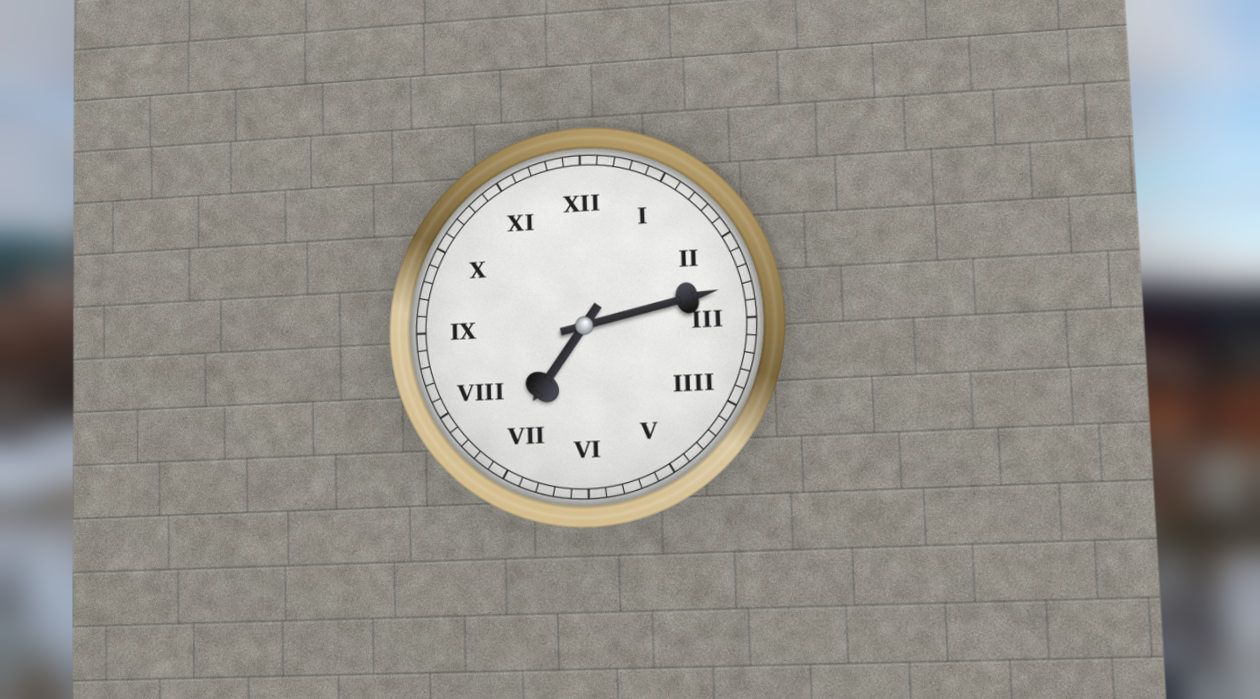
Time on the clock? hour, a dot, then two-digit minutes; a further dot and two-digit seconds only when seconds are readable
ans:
7.13
